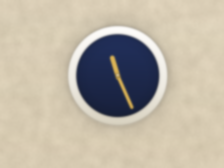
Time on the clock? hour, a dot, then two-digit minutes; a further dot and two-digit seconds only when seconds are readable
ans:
11.26
